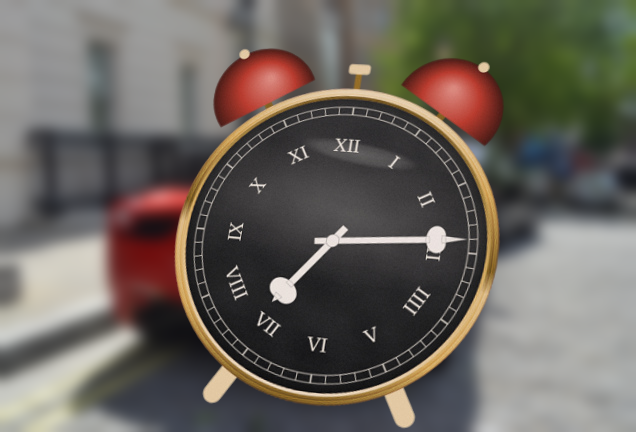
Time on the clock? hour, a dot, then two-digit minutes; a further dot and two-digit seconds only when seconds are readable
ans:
7.14
